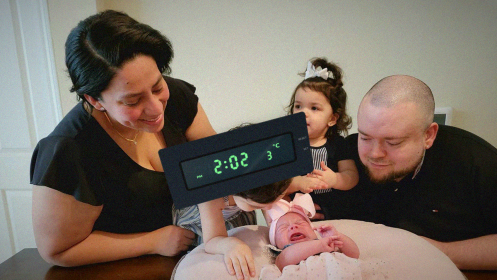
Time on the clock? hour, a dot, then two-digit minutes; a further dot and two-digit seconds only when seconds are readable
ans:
2.02
